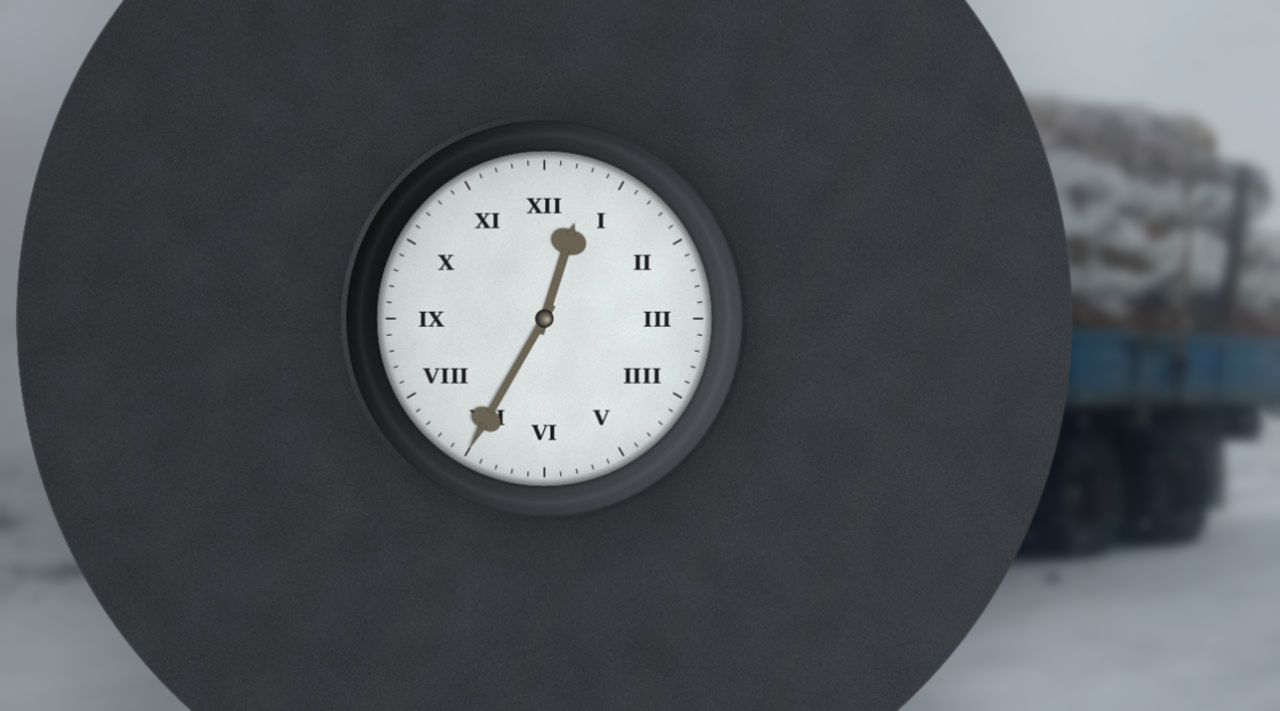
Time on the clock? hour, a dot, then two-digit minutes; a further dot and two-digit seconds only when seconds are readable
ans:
12.35
